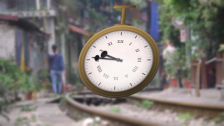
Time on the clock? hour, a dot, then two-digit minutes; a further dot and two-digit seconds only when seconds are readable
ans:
9.46
